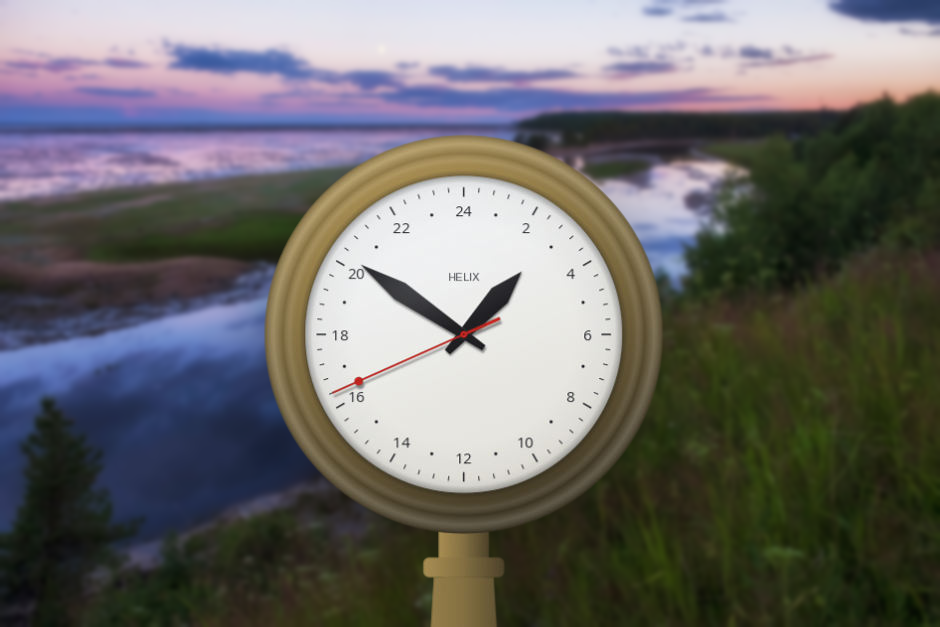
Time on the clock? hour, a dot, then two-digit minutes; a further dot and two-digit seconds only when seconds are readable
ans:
2.50.41
